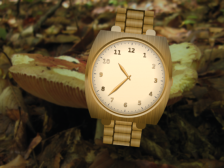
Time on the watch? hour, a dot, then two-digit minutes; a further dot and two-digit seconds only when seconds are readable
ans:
10.37
